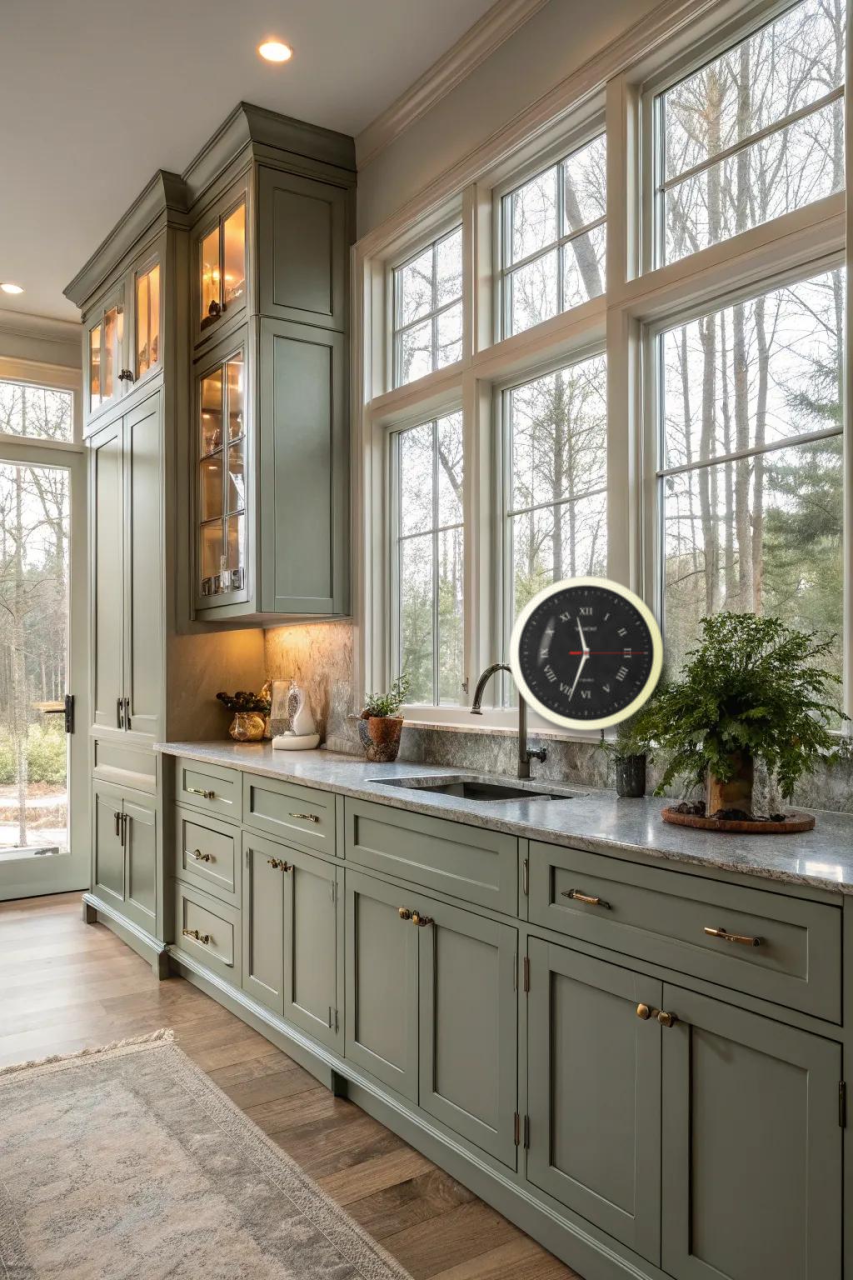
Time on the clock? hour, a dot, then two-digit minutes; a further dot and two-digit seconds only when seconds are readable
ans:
11.33.15
